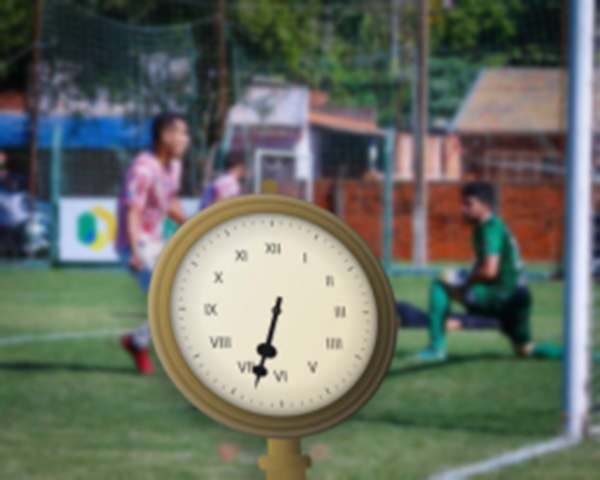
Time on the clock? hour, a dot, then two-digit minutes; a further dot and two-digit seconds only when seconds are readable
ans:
6.33
